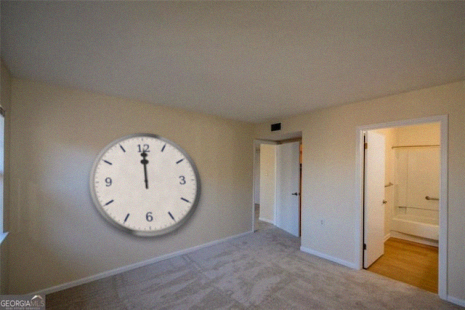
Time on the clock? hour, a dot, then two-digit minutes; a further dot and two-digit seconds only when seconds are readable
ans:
12.00
